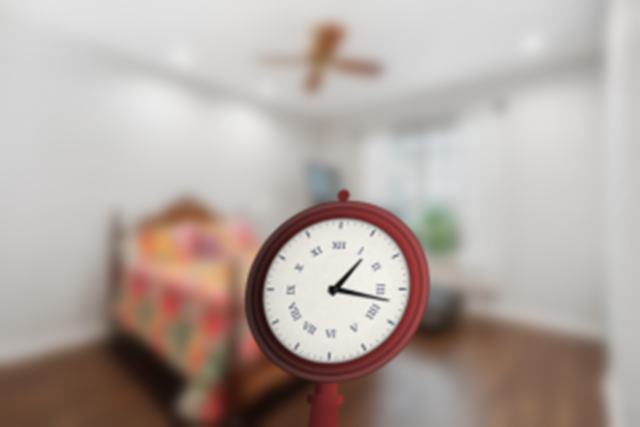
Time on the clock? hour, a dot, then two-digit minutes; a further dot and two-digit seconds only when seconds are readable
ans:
1.17
